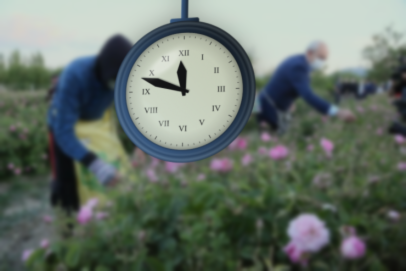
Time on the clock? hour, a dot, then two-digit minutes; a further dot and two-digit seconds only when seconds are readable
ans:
11.48
